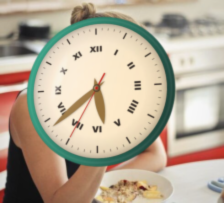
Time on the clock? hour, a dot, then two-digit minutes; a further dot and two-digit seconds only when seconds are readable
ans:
5.38.35
